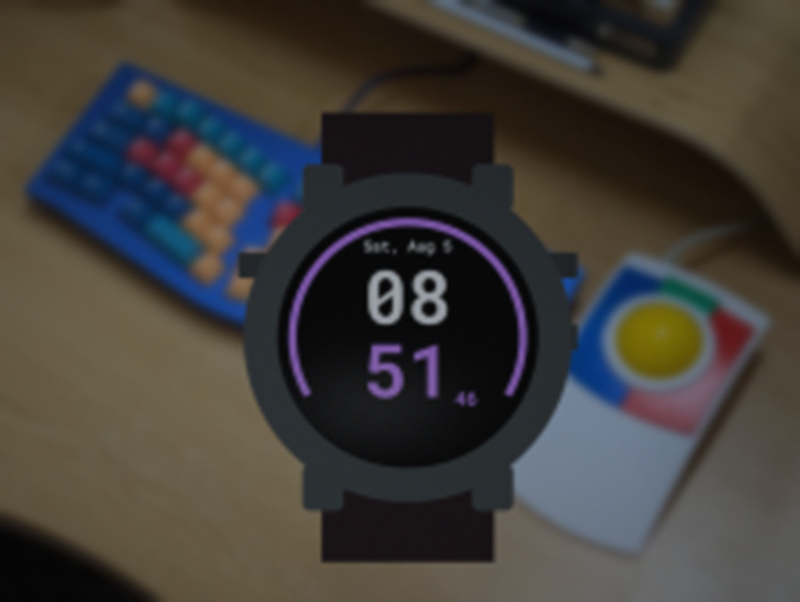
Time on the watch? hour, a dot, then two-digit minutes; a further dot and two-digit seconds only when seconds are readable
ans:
8.51
